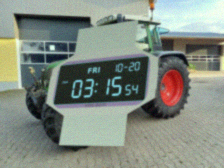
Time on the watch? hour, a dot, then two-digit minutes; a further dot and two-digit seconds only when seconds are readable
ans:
3.15
